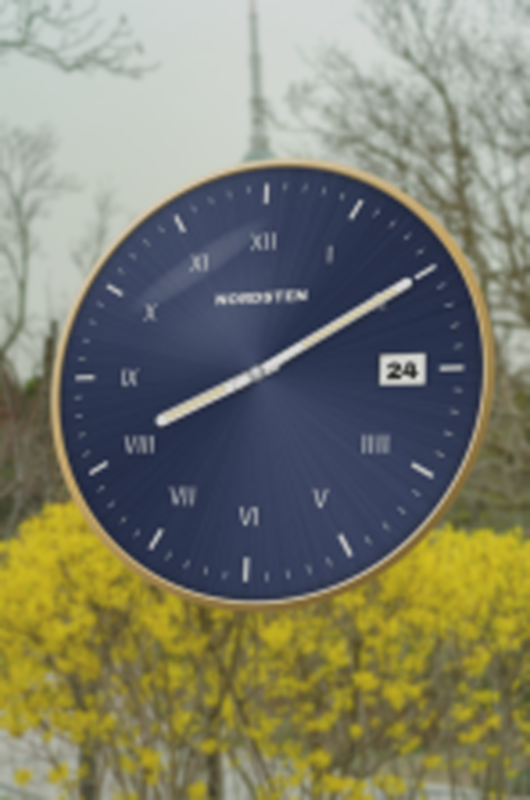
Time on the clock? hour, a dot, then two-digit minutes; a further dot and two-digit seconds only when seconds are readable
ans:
8.10
